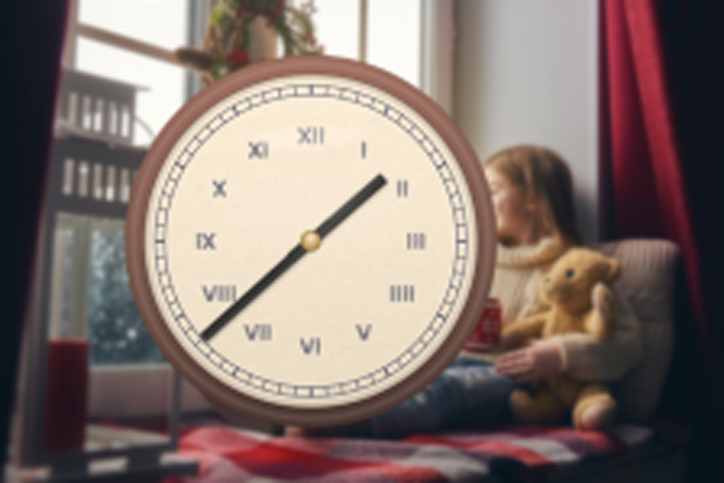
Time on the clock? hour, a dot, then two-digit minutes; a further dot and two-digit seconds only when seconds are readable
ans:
1.38
